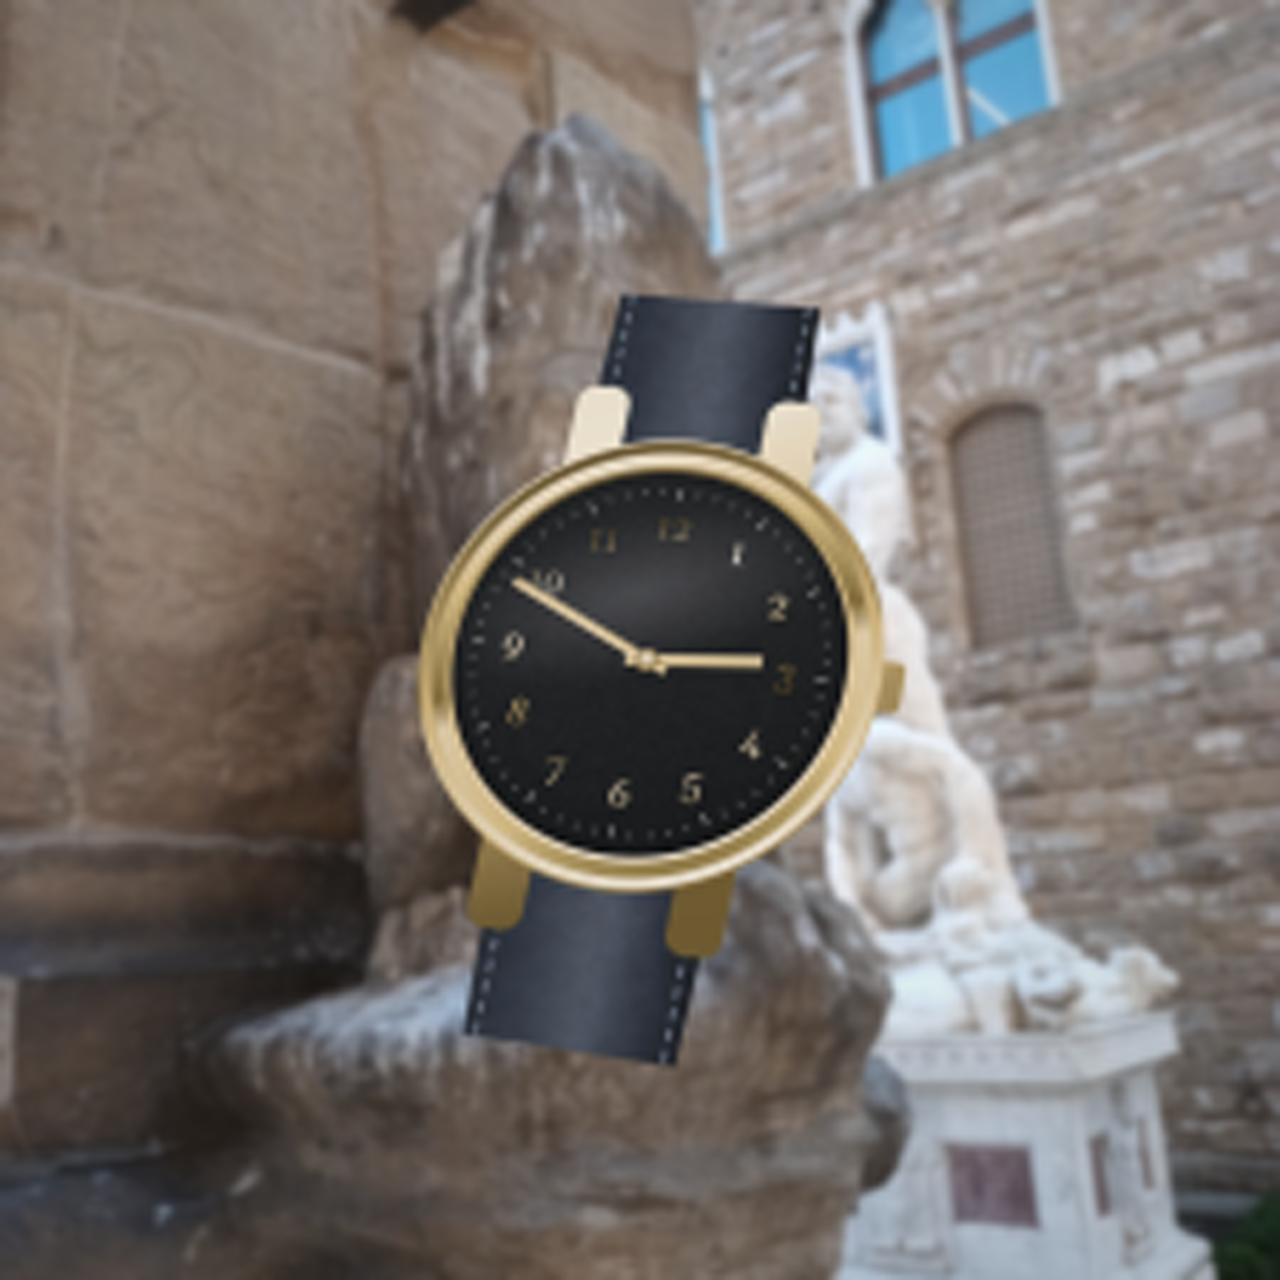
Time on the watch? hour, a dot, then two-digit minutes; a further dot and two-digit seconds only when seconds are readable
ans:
2.49
